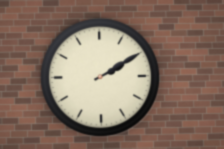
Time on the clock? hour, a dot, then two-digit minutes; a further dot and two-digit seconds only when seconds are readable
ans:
2.10
